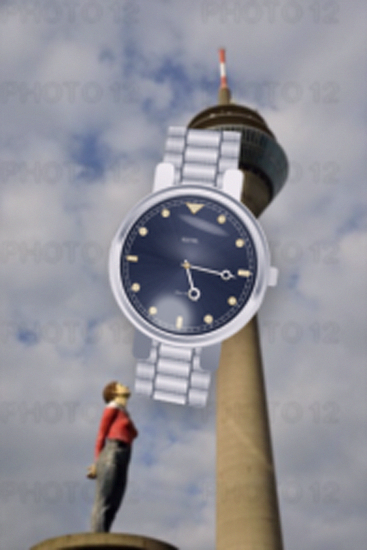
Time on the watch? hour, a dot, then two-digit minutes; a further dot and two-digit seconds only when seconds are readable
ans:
5.16
